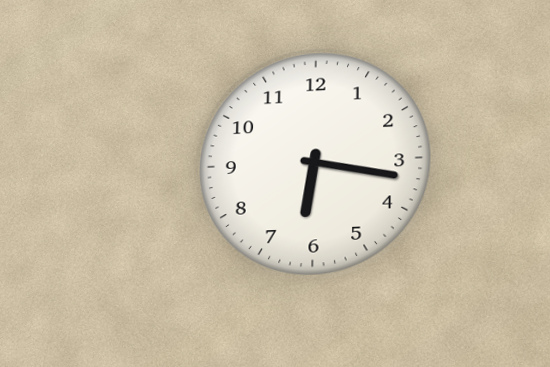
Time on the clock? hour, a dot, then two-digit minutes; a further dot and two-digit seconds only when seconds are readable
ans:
6.17
